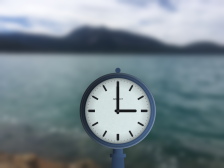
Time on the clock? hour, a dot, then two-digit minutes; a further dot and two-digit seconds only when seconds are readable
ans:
3.00
